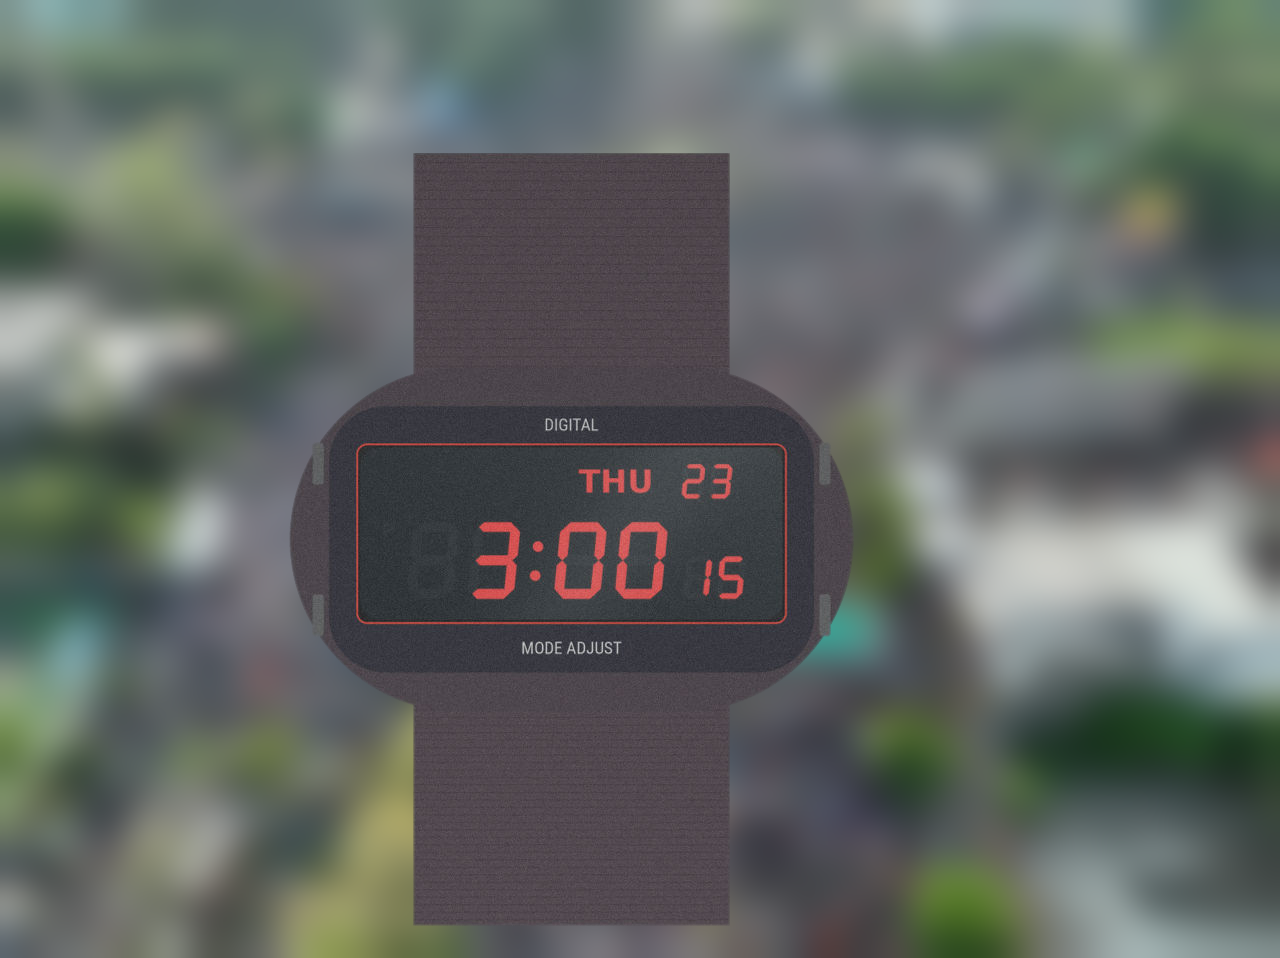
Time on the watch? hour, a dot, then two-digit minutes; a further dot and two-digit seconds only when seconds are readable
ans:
3.00.15
